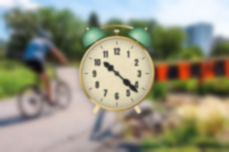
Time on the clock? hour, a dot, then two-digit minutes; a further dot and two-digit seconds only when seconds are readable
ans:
10.22
